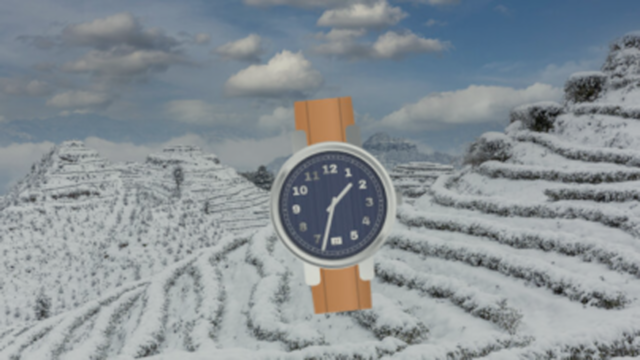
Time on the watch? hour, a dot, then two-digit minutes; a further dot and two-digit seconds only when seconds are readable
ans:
1.33
